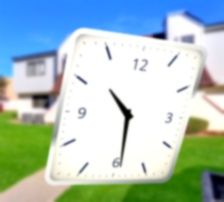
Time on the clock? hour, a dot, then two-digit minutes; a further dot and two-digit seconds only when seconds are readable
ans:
10.29
